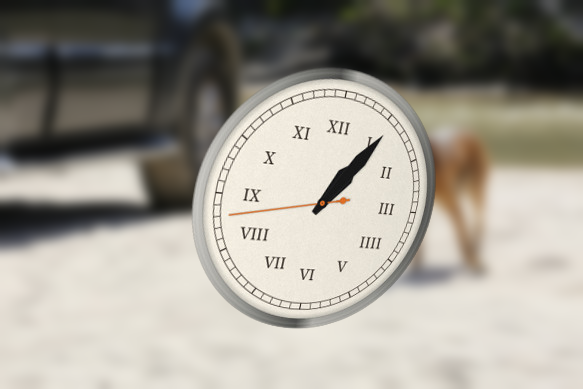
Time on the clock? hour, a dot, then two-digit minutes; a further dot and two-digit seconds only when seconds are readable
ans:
1.05.43
